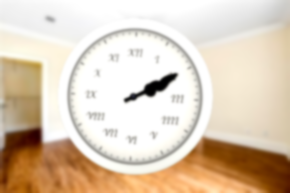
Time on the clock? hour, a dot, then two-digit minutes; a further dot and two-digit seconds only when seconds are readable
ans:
2.10
